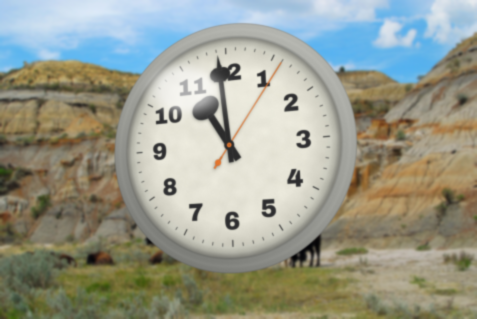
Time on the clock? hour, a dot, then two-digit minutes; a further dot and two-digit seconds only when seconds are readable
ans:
10.59.06
